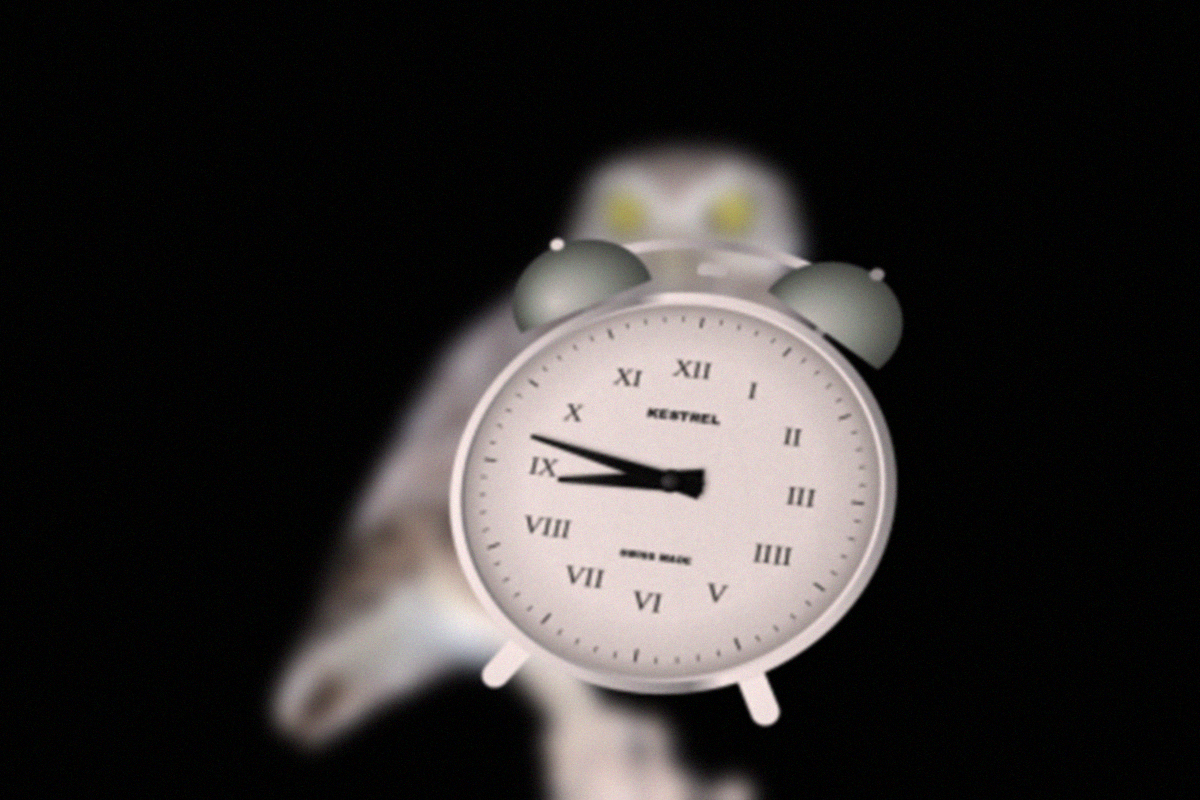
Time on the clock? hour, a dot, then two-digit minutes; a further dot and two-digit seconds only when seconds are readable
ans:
8.47
